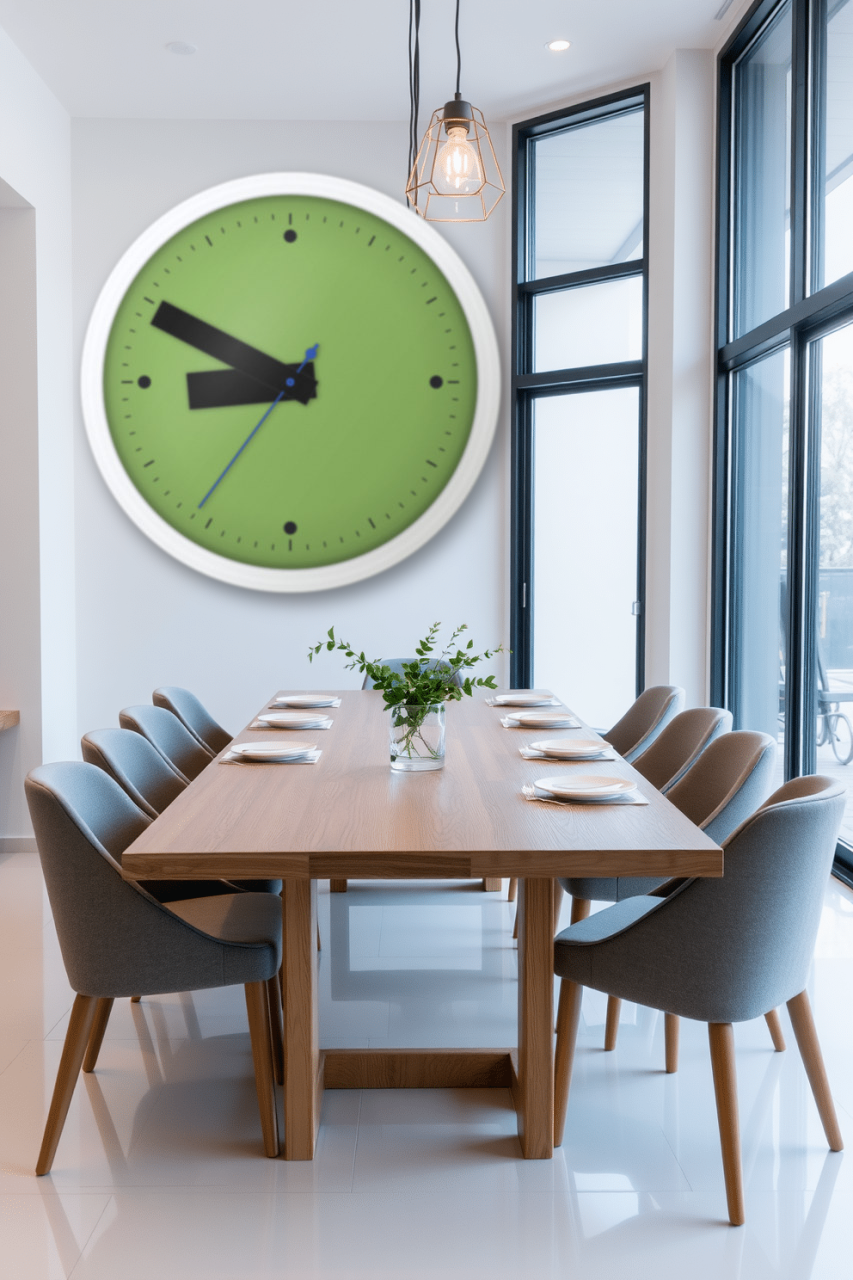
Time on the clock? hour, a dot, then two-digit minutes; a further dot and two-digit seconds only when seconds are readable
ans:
8.49.36
